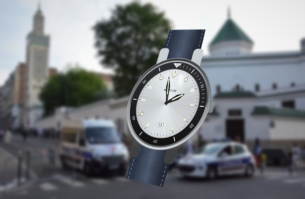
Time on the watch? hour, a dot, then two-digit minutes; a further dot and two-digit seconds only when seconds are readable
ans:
1.58
